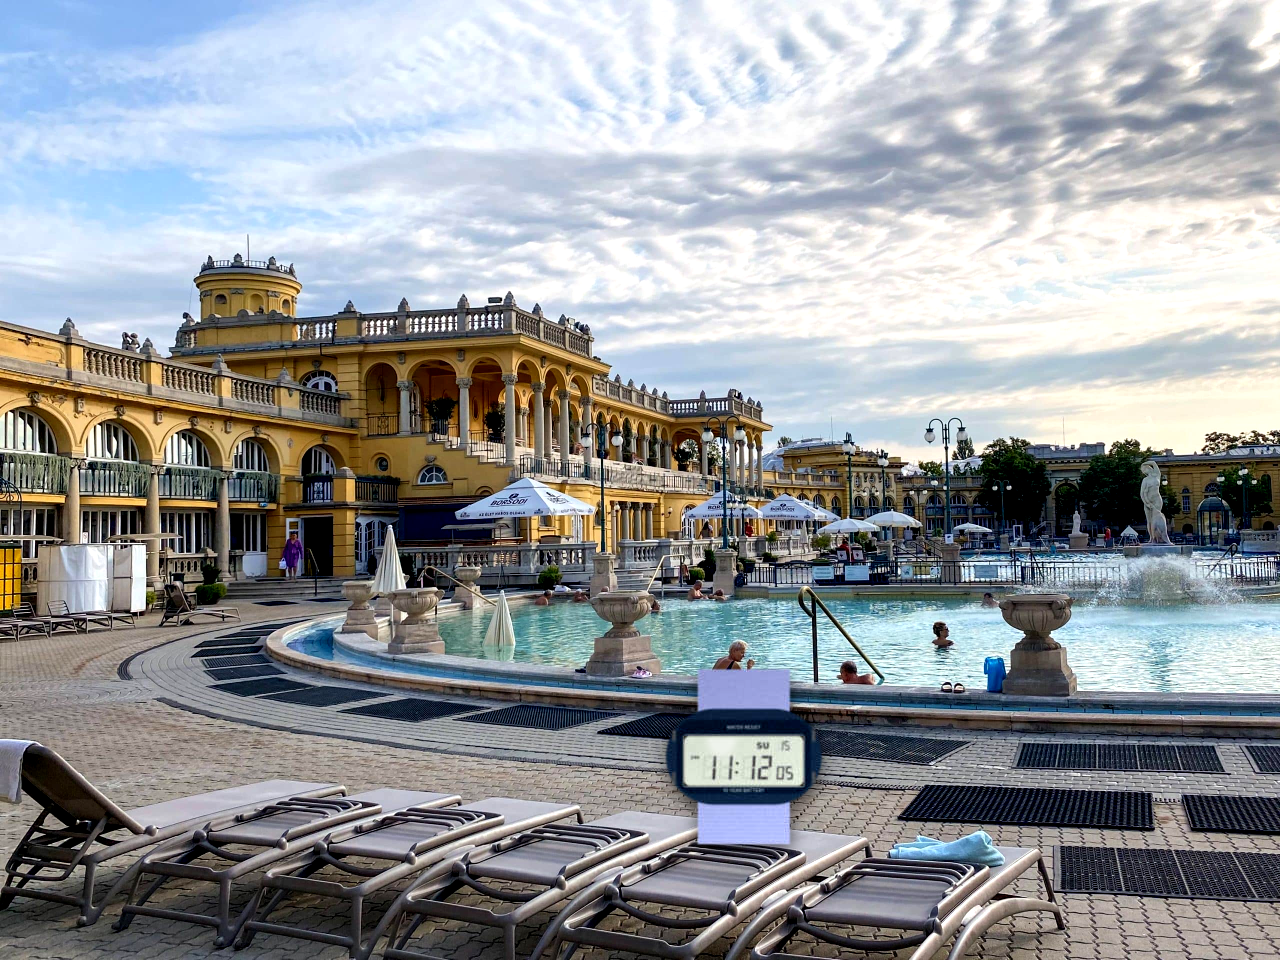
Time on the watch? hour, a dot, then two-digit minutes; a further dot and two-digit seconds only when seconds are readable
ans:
11.12.05
